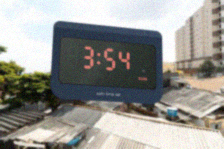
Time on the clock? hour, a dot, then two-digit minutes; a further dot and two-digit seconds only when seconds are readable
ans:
3.54
